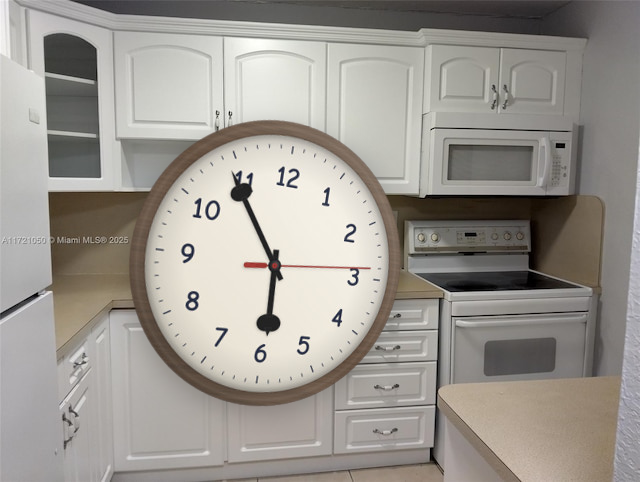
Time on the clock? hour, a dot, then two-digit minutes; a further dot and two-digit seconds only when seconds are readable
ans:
5.54.14
